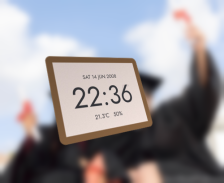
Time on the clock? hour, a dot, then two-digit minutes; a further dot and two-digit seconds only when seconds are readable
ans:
22.36
